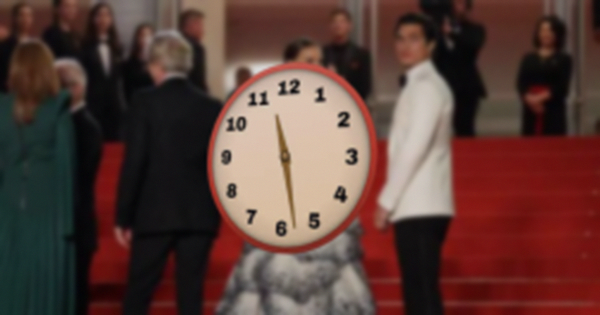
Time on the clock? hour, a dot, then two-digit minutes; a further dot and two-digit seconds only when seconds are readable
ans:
11.28
